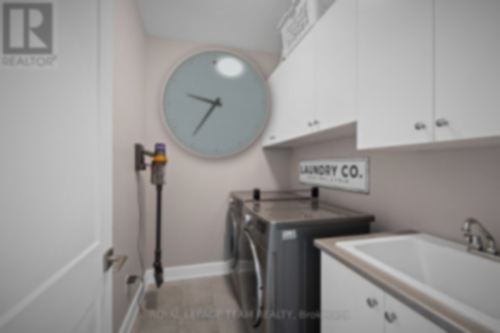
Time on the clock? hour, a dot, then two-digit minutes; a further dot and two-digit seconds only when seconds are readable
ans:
9.36
